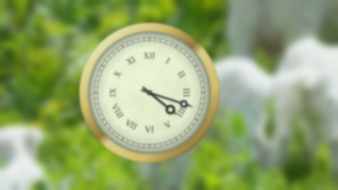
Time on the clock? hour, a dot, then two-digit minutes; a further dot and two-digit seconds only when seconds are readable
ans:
4.18
